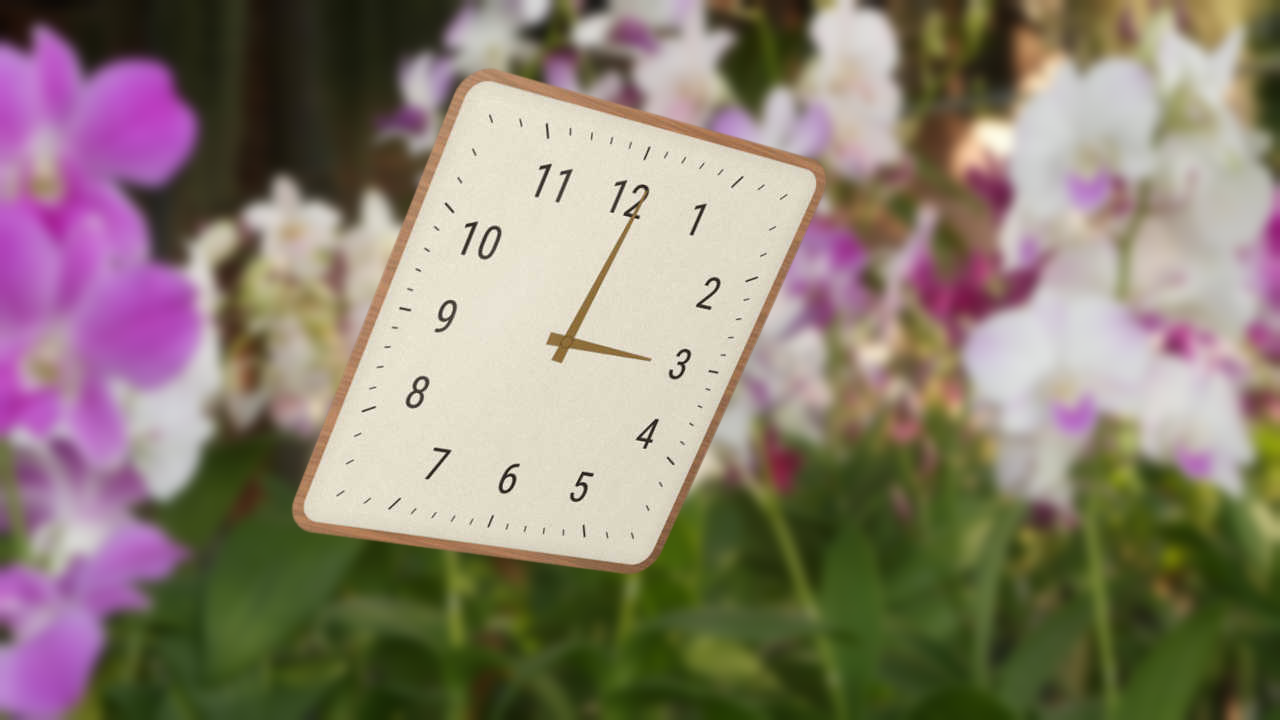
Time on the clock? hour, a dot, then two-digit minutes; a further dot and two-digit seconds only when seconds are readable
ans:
3.01
